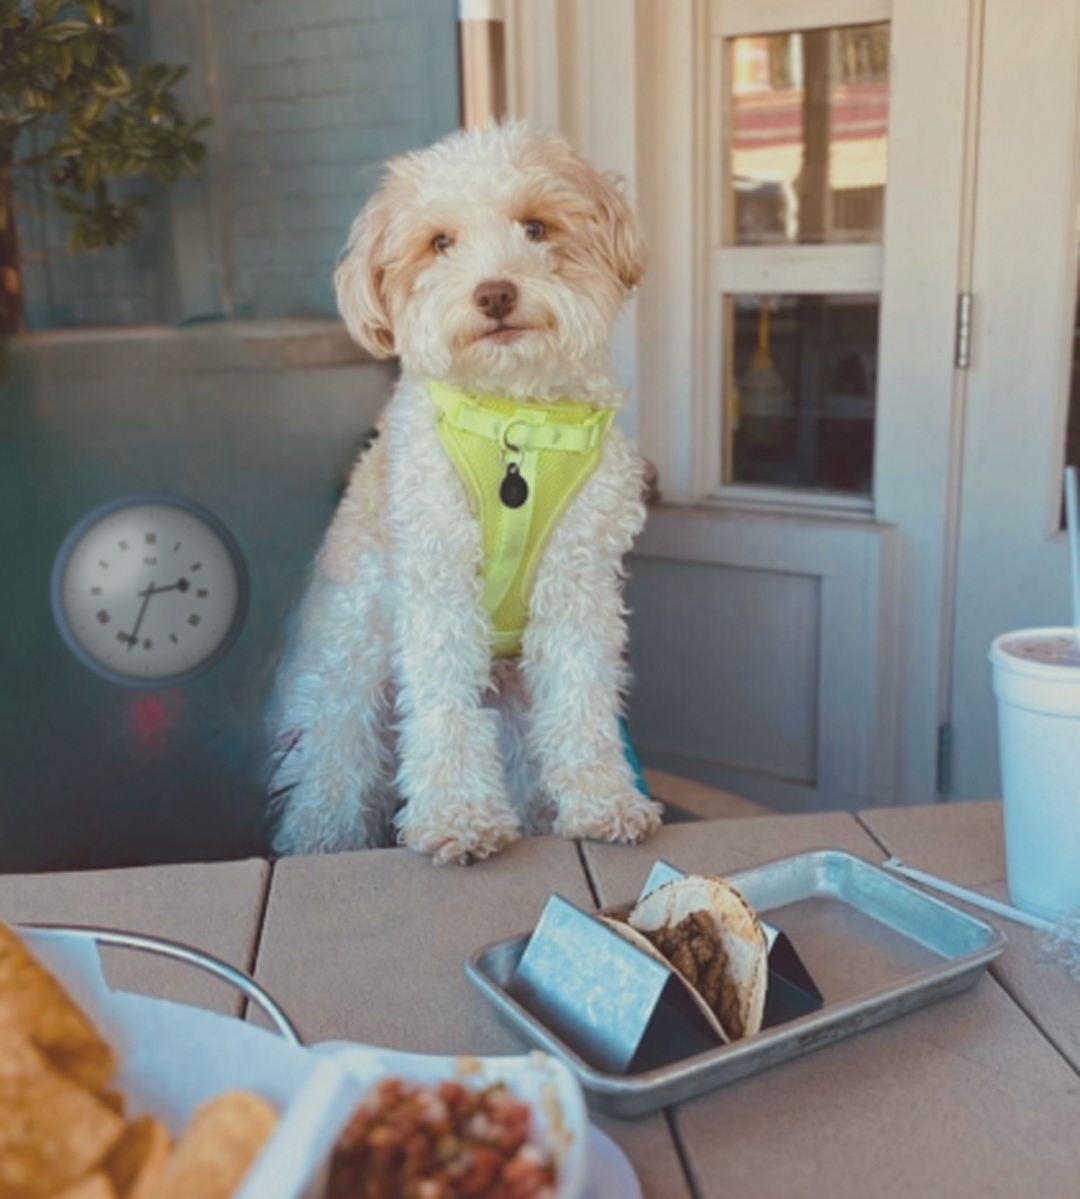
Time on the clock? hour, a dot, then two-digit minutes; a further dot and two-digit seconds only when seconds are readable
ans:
2.33
